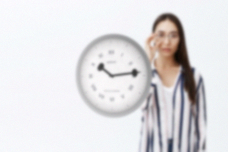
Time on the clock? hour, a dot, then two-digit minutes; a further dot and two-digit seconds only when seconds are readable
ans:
10.14
